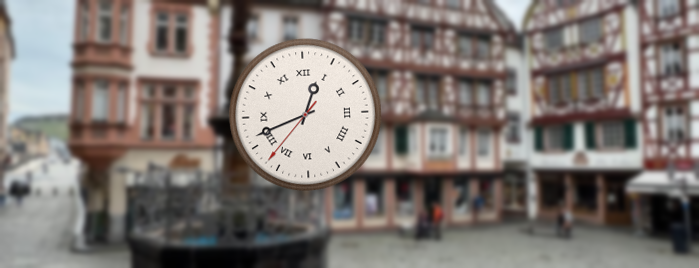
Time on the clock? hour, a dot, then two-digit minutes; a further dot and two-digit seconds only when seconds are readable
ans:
12.41.37
